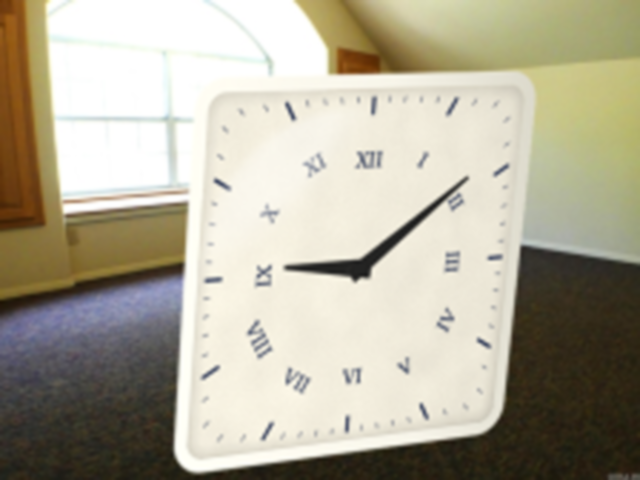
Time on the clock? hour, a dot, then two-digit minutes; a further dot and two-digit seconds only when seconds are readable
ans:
9.09
